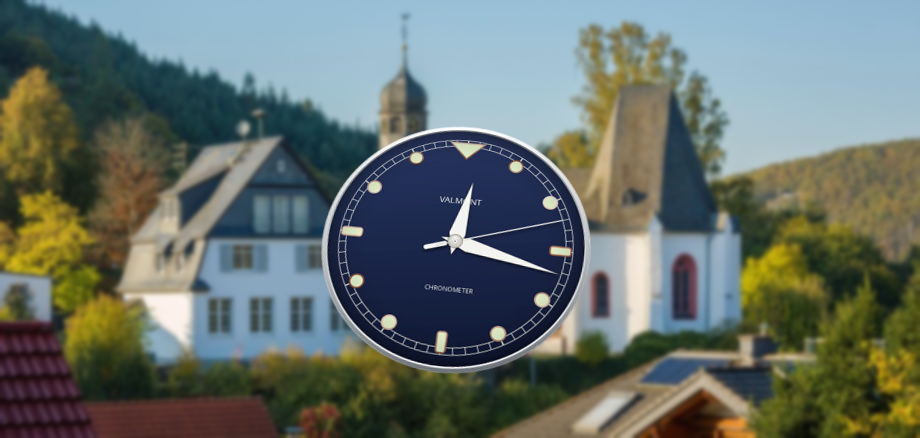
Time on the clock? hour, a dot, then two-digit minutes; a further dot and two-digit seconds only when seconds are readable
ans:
12.17.12
